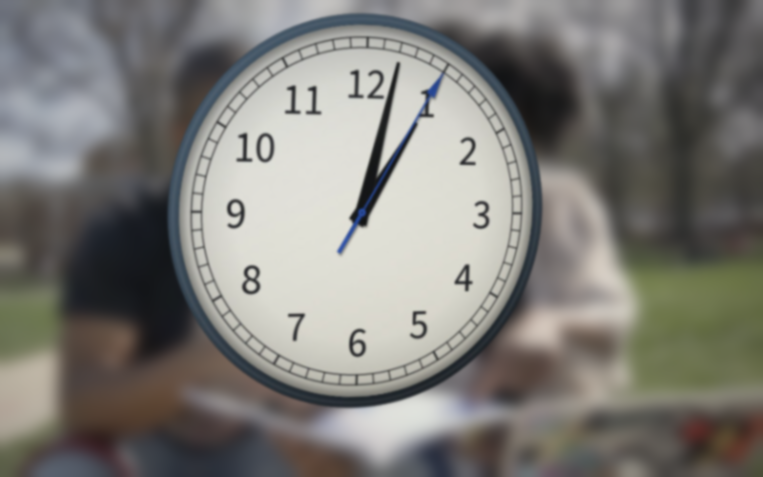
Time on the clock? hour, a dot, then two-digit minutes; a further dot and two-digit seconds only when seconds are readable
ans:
1.02.05
